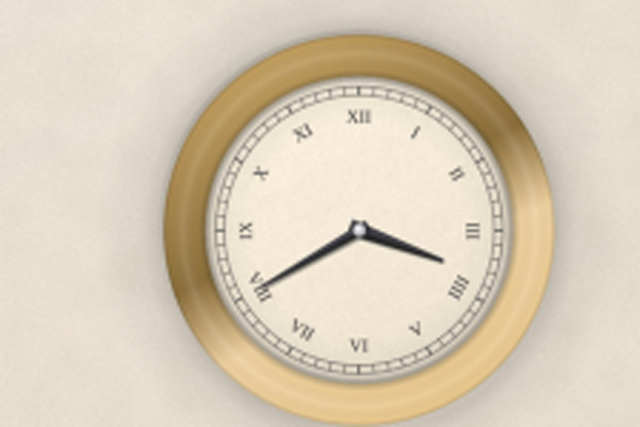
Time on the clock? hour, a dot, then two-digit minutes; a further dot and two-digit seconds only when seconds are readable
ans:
3.40
